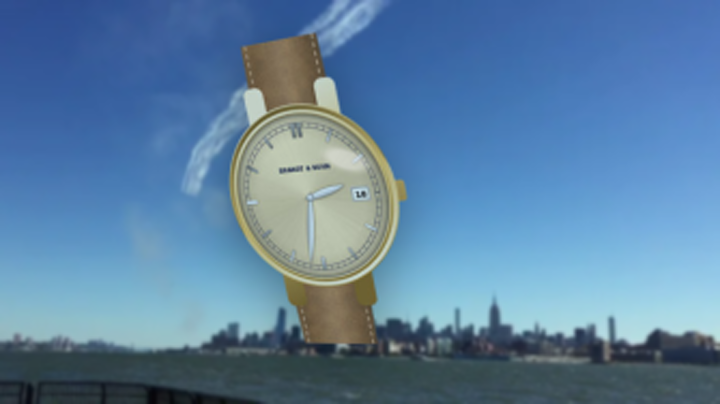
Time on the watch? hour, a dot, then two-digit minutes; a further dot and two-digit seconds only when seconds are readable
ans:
2.32
